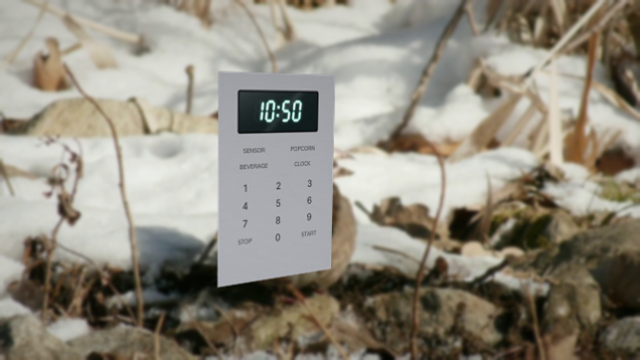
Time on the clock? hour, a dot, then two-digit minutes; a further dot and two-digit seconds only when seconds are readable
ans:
10.50
